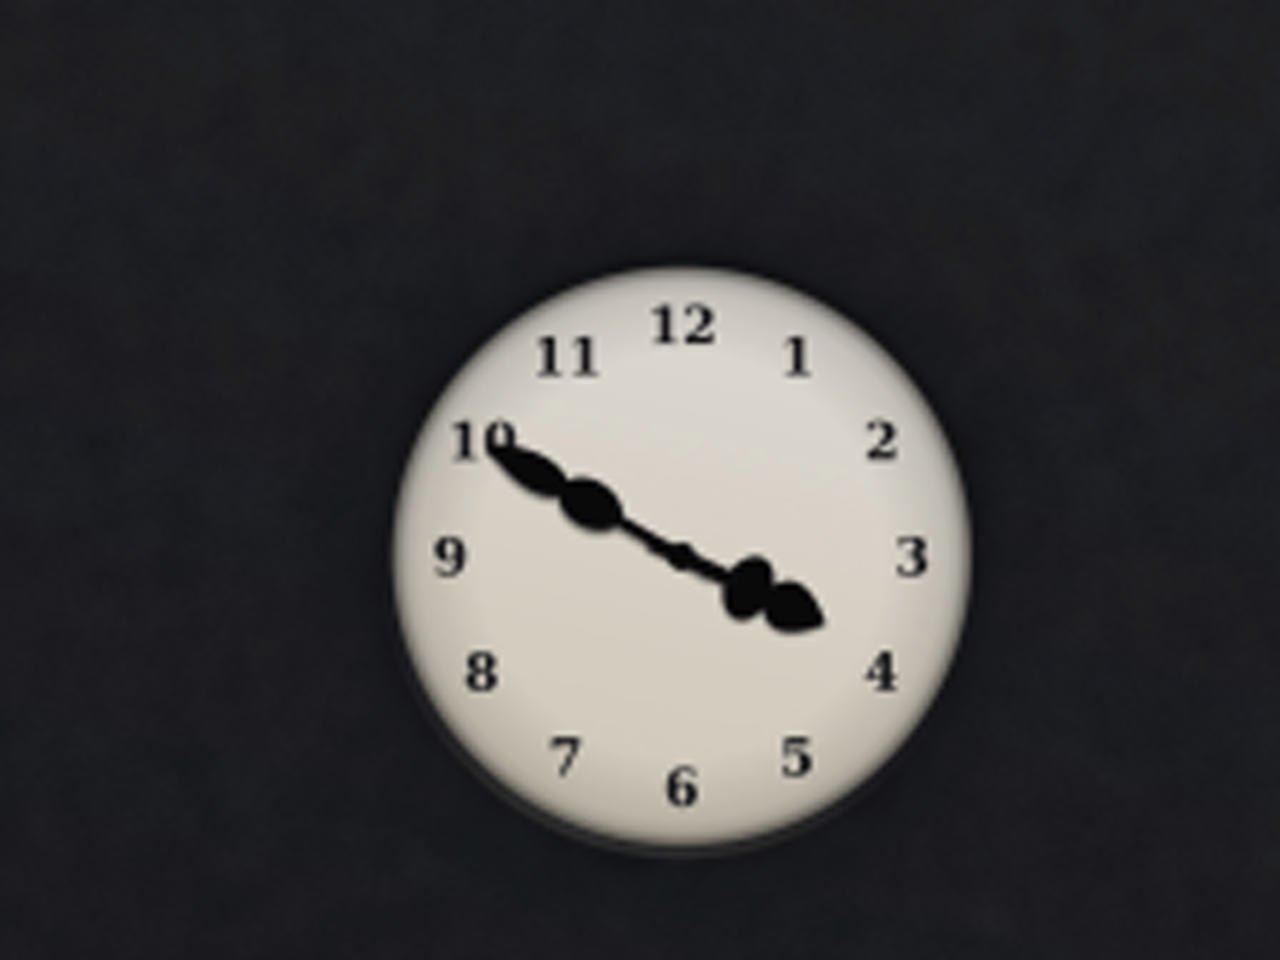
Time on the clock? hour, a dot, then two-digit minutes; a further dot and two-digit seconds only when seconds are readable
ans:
3.50
